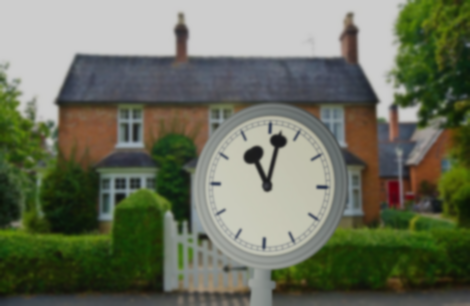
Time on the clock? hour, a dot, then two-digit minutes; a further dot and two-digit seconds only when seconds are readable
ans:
11.02
